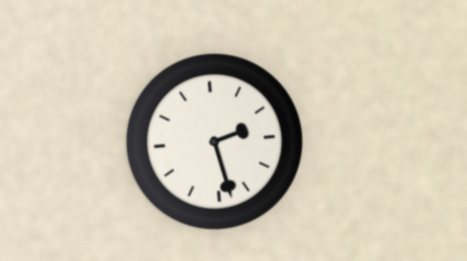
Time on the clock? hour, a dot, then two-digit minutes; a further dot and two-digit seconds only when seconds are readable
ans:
2.28
